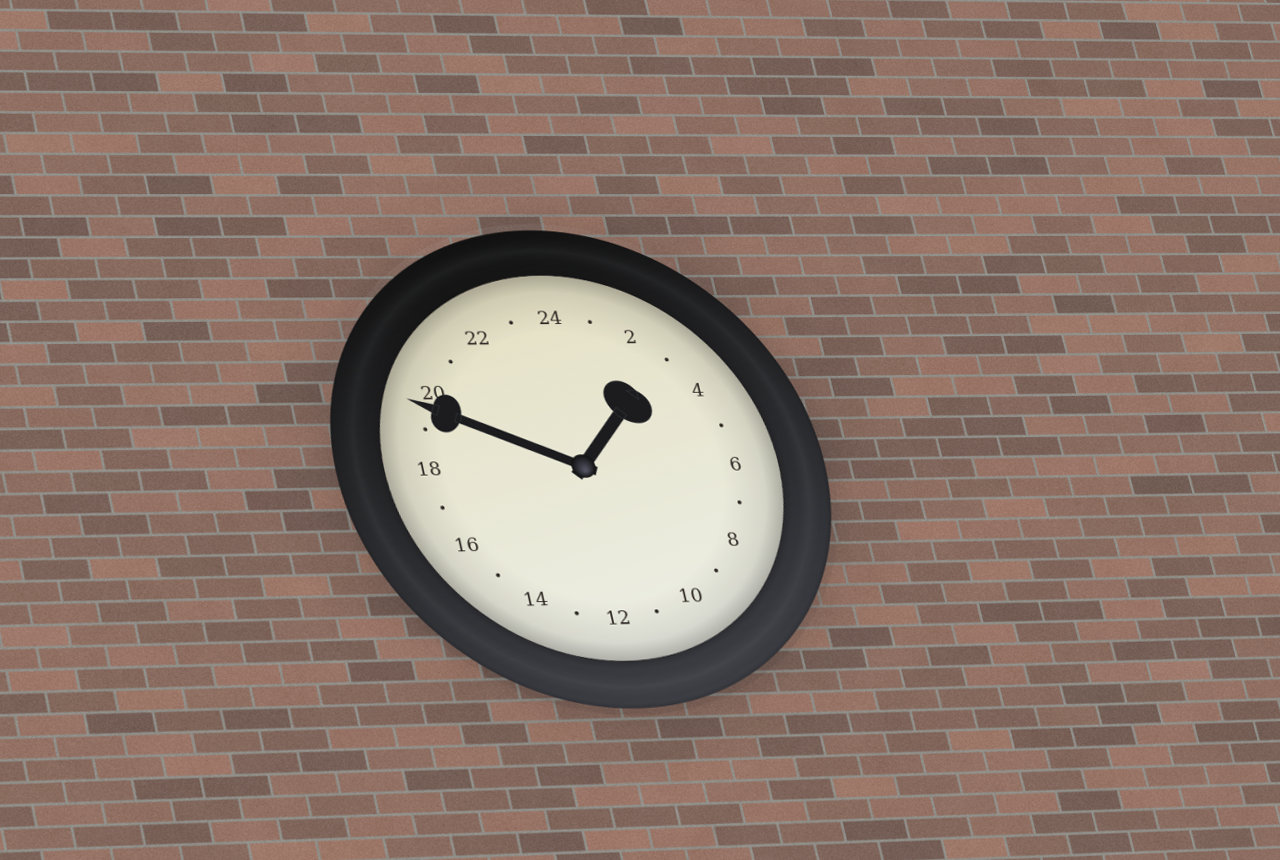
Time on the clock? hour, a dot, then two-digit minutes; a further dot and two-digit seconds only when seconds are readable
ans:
2.49
